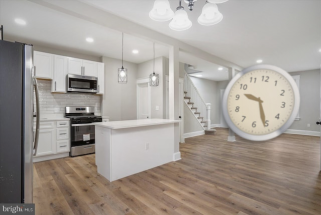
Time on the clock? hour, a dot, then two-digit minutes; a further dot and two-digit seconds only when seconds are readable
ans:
9.26
